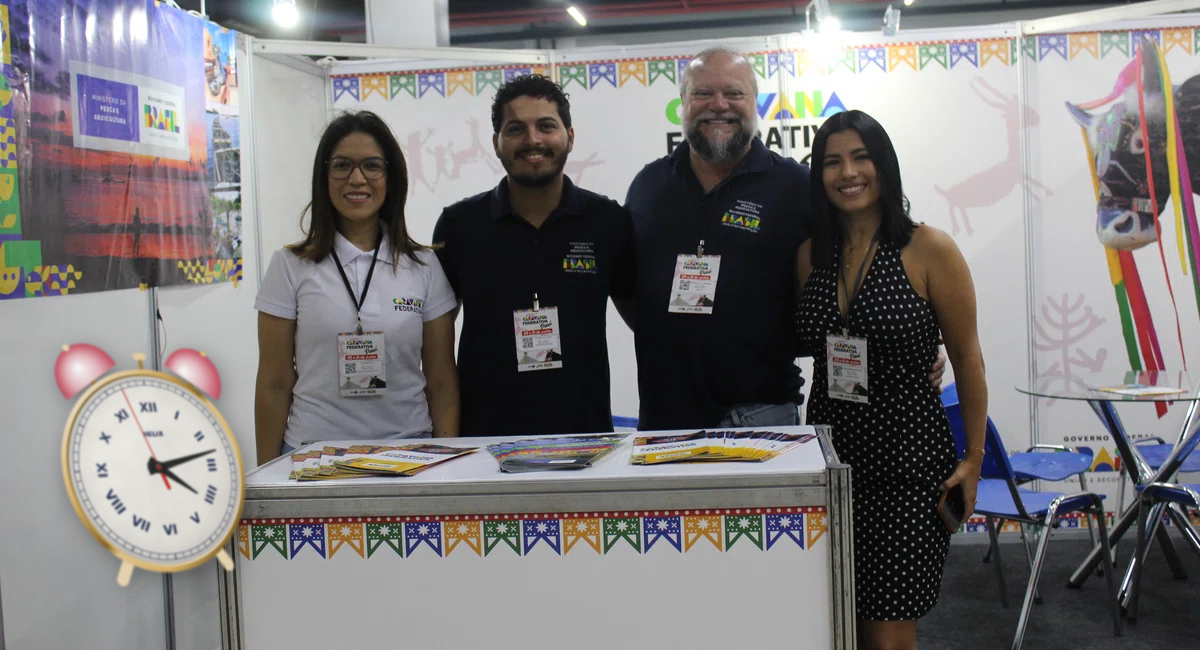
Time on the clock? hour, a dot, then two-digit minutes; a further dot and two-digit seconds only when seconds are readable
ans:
4.12.57
